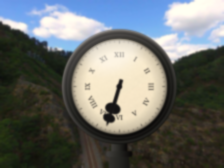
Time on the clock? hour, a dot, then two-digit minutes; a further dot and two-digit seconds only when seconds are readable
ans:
6.33
